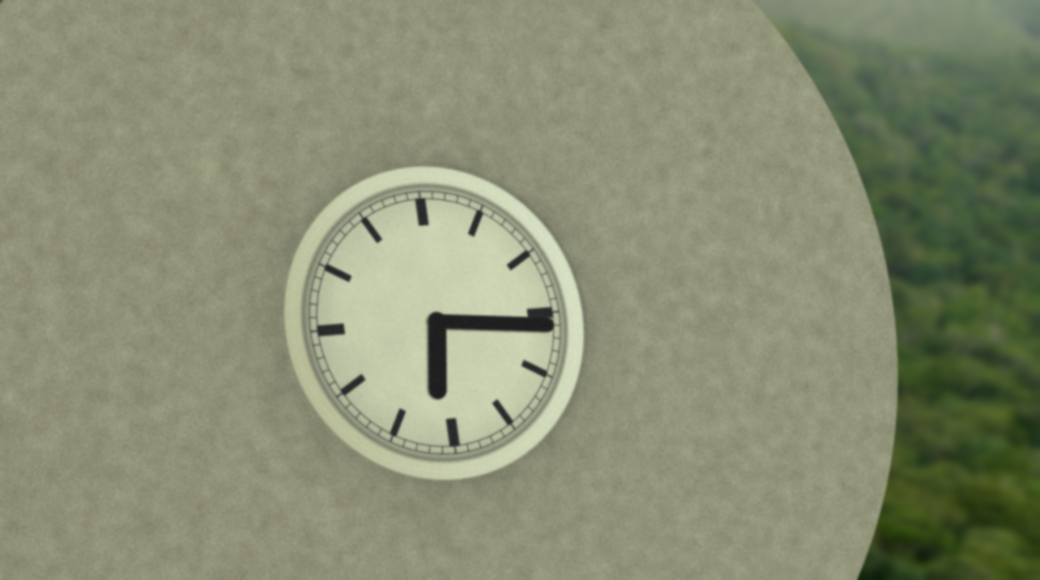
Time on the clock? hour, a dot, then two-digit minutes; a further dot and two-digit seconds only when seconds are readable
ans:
6.16
